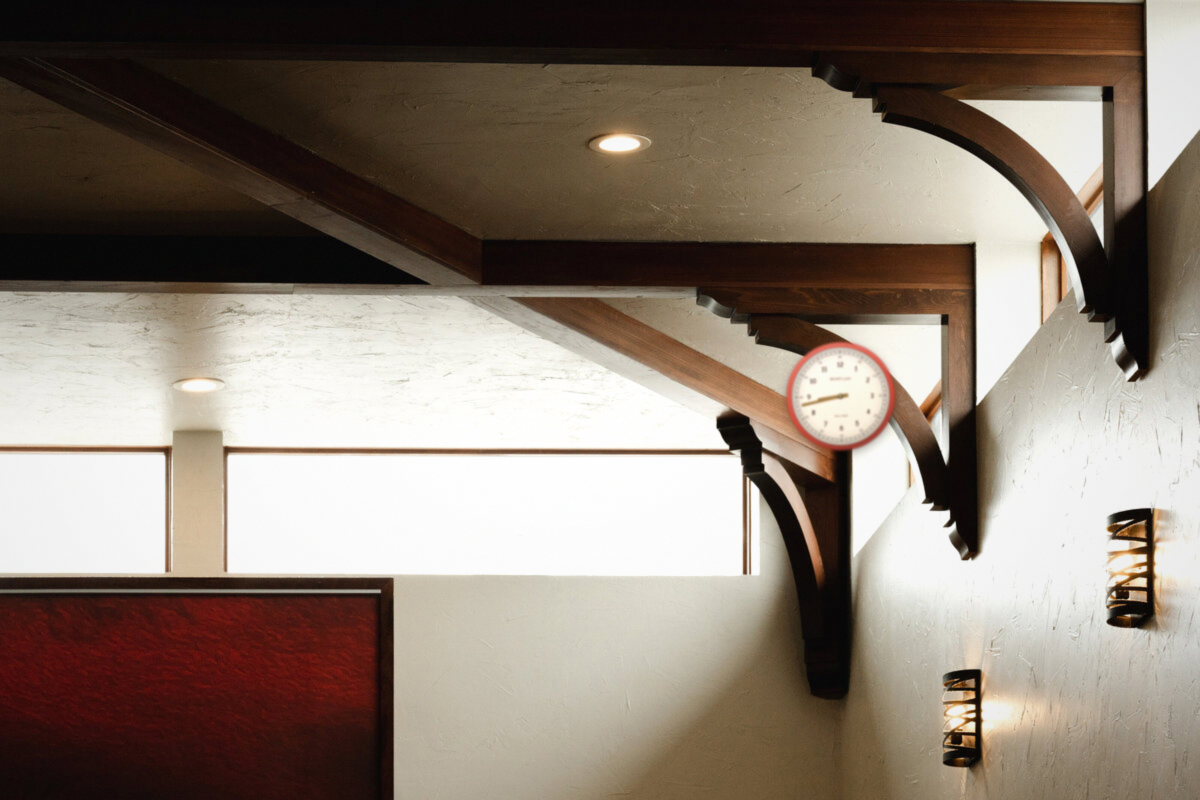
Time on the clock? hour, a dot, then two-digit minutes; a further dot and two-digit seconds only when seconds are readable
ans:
8.43
